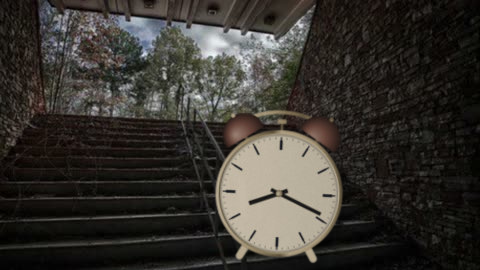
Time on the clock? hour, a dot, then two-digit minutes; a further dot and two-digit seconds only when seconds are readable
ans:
8.19
